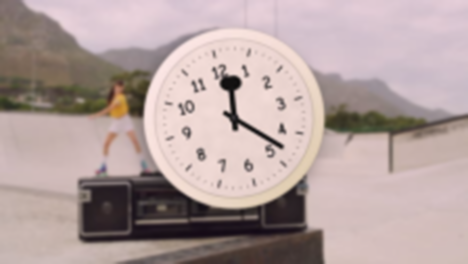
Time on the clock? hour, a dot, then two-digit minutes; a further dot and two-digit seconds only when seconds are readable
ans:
12.23
